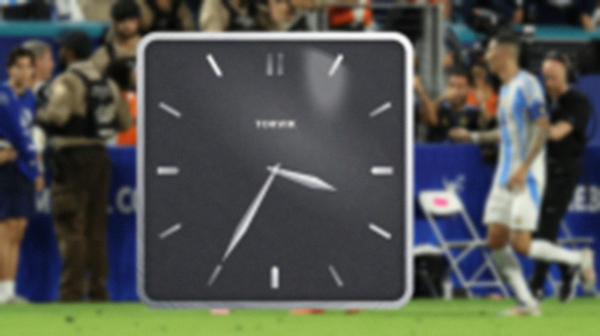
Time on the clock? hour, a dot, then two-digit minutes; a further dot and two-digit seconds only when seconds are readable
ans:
3.35
